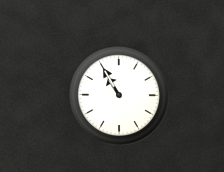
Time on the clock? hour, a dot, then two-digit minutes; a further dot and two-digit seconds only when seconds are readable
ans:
10.55
